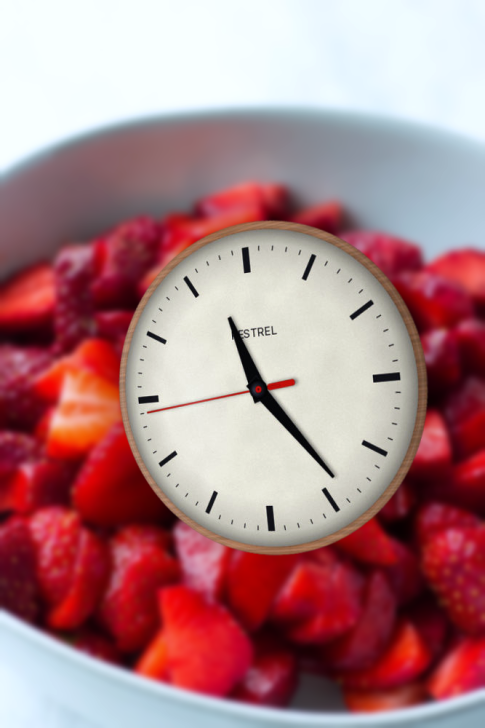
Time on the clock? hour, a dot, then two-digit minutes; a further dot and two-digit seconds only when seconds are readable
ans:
11.23.44
